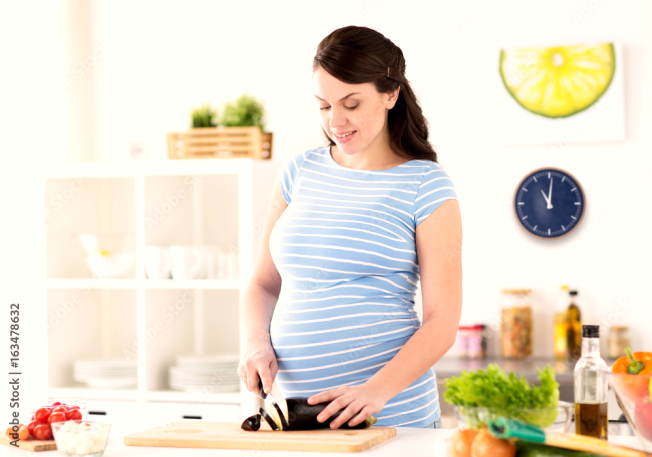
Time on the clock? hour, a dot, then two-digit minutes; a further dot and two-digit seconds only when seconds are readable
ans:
11.01
